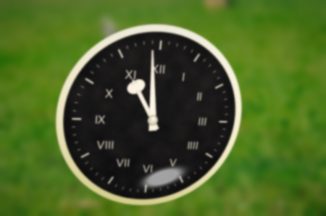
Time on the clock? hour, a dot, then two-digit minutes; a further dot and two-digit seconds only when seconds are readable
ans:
10.59
